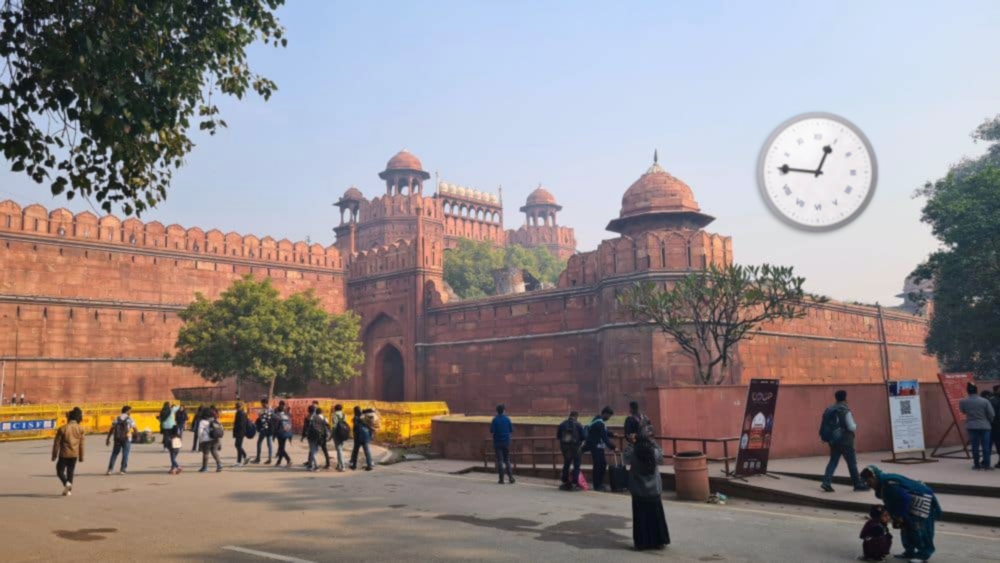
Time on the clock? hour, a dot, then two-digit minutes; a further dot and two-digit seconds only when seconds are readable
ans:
12.46
